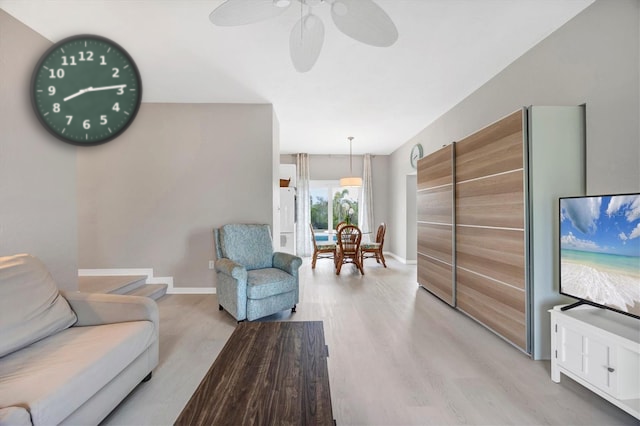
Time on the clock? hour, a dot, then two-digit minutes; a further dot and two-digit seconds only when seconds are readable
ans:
8.14
